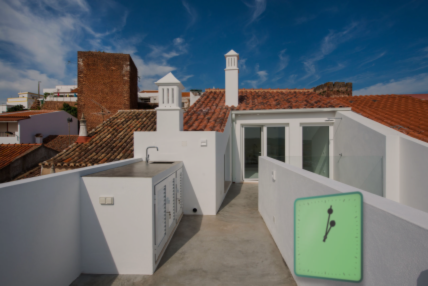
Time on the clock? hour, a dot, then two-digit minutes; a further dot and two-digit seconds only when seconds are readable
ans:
1.02
